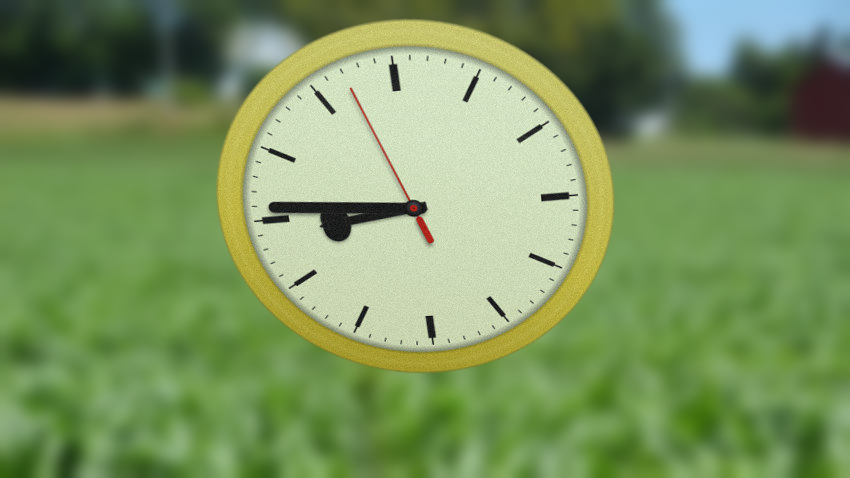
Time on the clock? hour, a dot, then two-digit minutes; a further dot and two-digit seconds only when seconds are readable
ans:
8.45.57
